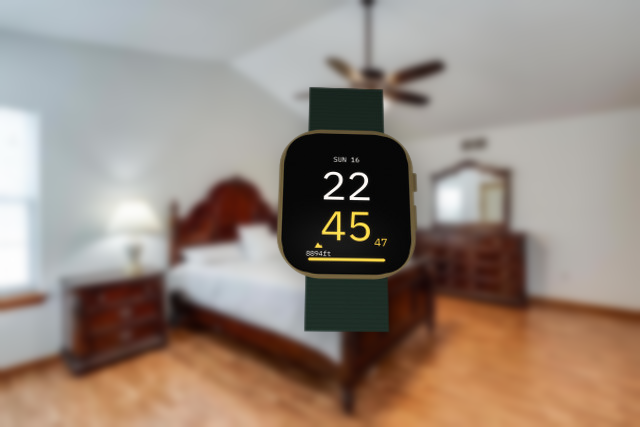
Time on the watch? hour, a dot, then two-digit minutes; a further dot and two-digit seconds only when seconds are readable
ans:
22.45.47
